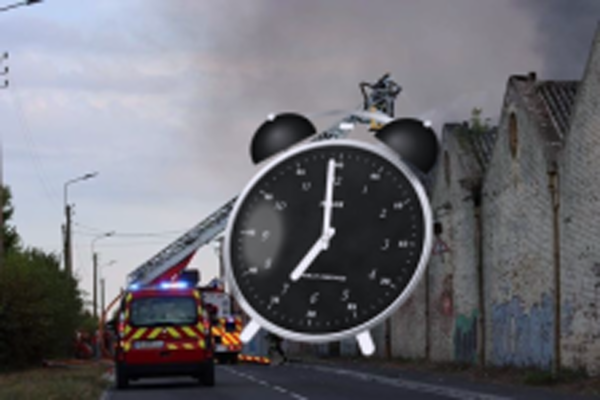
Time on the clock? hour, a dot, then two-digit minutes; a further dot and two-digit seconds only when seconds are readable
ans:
6.59
